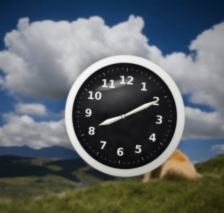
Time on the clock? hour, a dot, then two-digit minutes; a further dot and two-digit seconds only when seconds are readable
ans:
8.10
